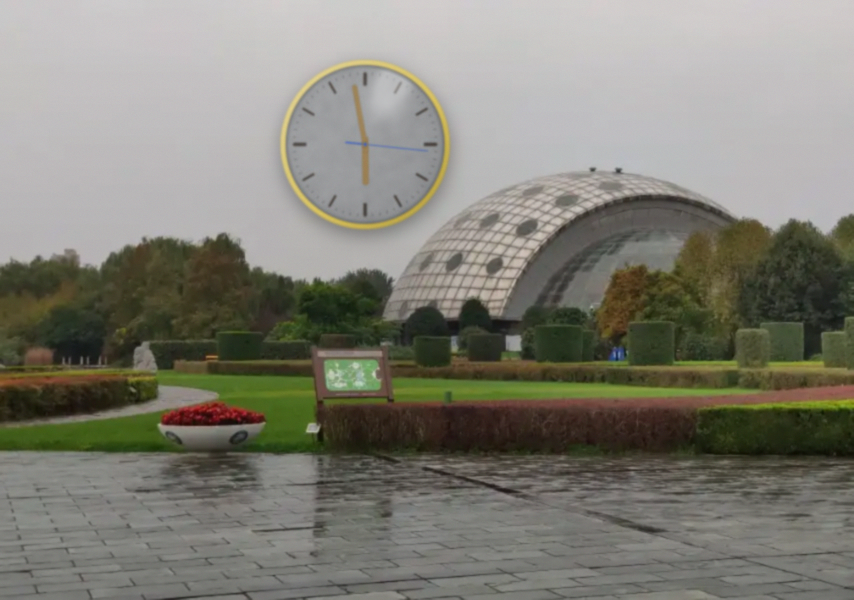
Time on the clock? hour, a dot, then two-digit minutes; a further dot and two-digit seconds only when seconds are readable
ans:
5.58.16
